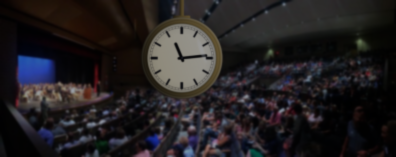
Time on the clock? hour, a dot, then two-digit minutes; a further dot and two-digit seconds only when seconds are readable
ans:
11.14
